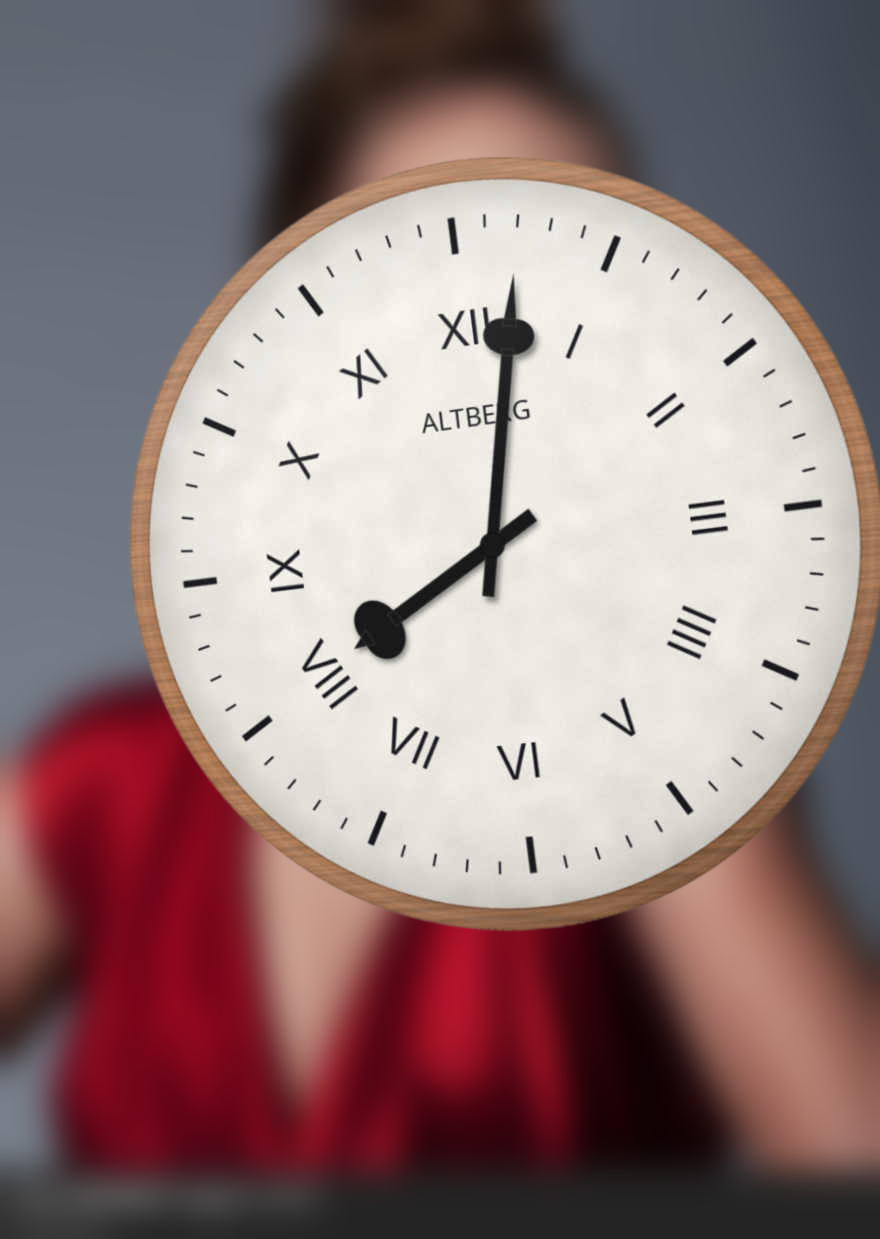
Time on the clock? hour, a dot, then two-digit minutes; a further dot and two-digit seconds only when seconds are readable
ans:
8.02
